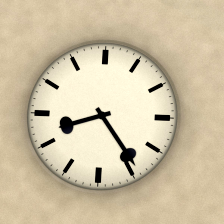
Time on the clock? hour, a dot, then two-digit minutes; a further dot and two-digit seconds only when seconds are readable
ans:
8.24
